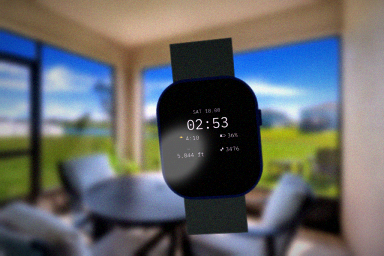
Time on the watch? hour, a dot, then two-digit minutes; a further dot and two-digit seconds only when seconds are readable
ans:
2.53
